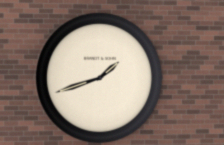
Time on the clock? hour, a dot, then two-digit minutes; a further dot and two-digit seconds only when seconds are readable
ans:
1.42
